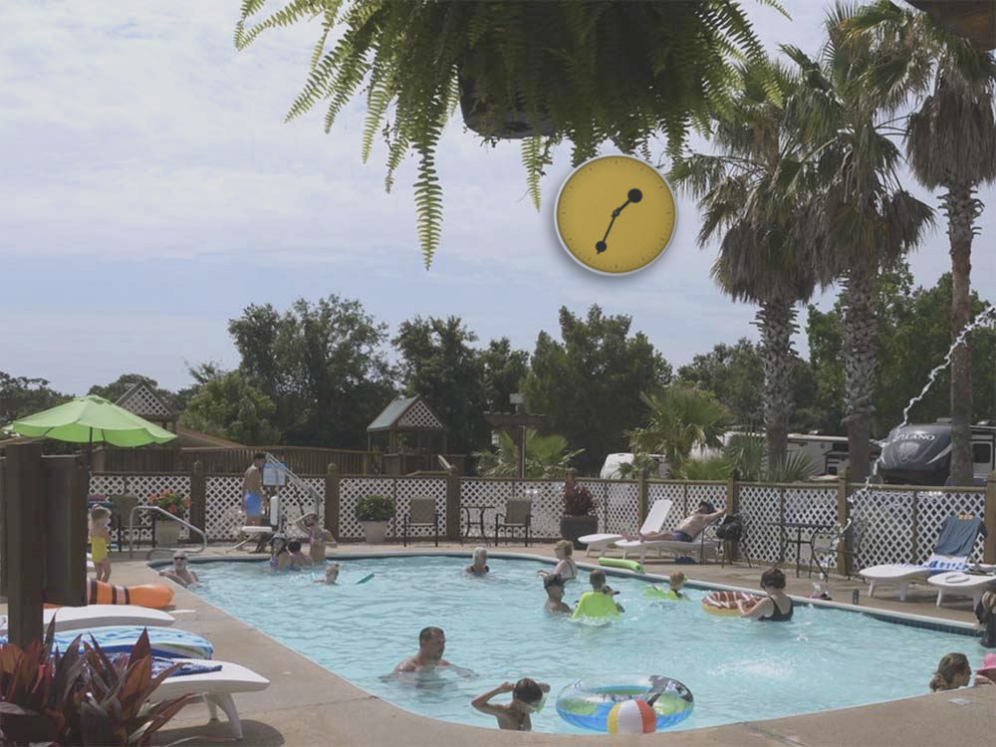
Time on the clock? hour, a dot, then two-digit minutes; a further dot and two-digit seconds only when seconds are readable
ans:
1.34
